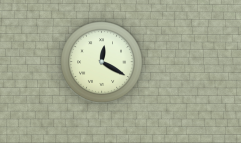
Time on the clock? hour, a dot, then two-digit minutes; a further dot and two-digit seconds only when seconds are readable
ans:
12.20
